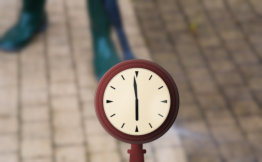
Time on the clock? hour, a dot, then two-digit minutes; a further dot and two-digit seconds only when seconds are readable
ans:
5.59
